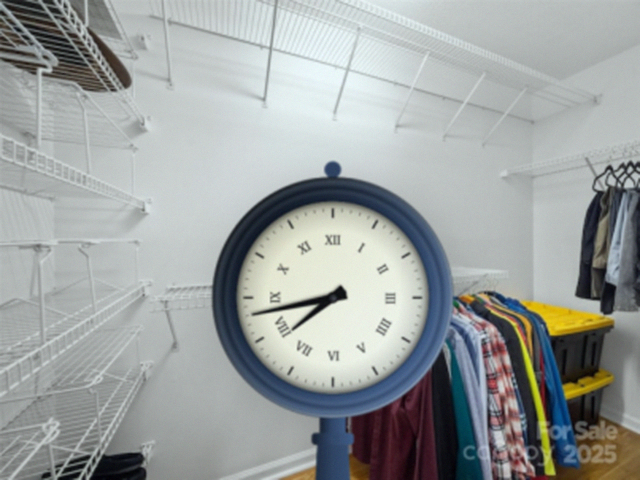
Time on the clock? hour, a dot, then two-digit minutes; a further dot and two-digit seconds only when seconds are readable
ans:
7.43
